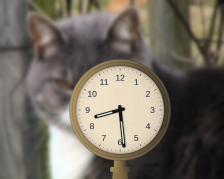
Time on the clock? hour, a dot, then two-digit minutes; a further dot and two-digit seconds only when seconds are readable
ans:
8.29
